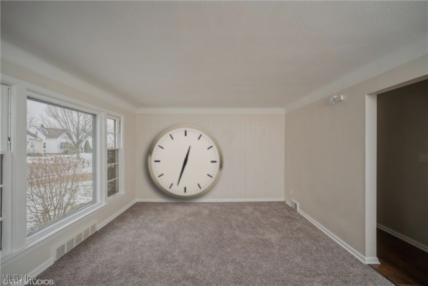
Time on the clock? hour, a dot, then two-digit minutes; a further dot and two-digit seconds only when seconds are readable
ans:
12.33
